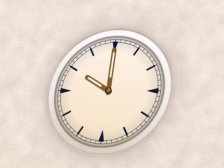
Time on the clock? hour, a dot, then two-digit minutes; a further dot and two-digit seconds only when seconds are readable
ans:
10.00
